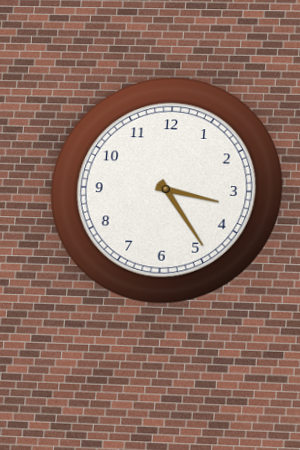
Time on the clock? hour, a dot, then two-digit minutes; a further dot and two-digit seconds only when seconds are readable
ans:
3.24
